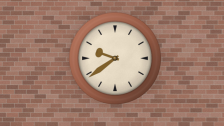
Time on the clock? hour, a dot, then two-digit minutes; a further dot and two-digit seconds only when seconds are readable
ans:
9.39
